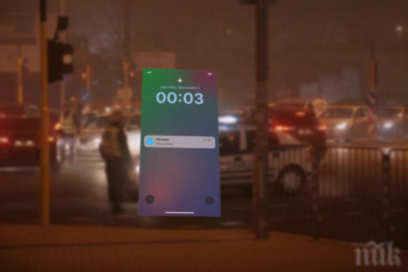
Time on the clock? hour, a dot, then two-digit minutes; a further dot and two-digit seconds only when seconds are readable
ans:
0.03
